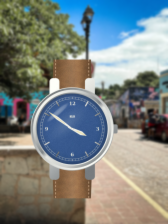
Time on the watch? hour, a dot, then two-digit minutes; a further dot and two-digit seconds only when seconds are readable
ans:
3.51
